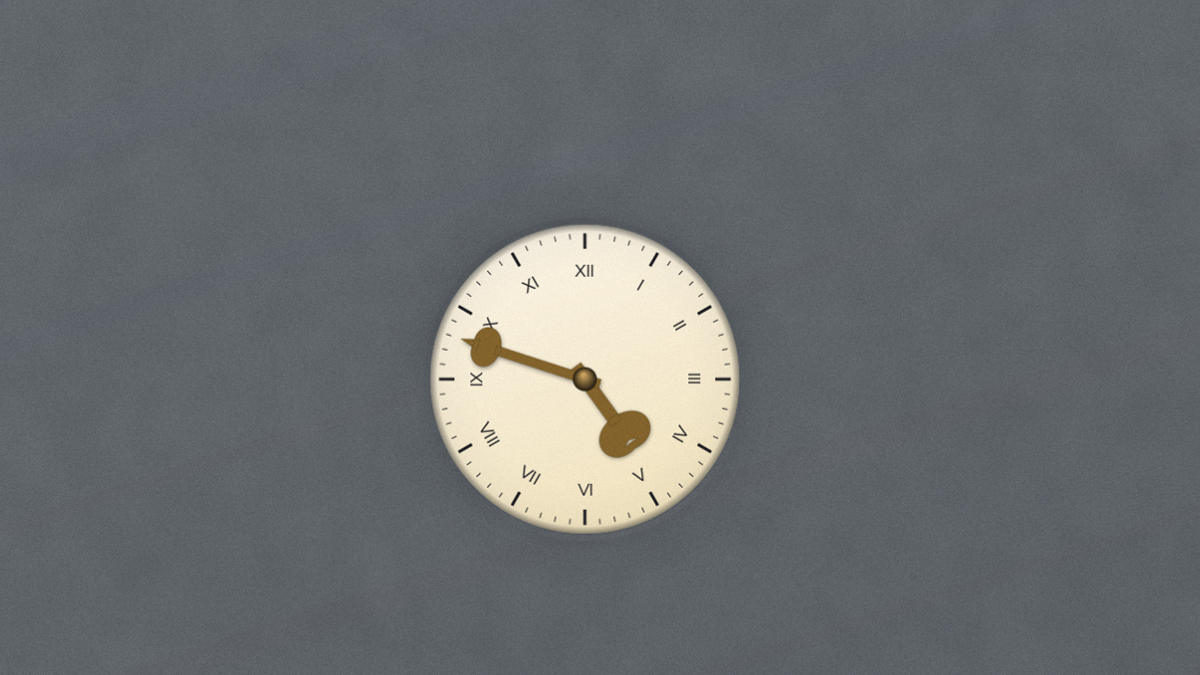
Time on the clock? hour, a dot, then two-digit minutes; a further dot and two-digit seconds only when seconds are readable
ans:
4.48
